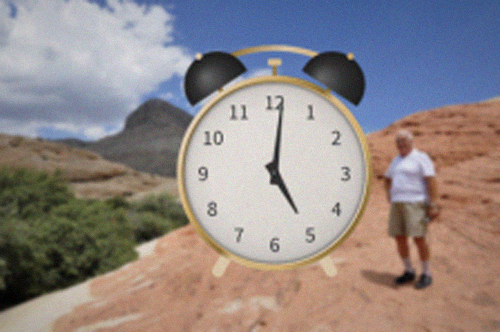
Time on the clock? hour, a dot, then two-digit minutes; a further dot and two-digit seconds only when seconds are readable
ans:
5.01
